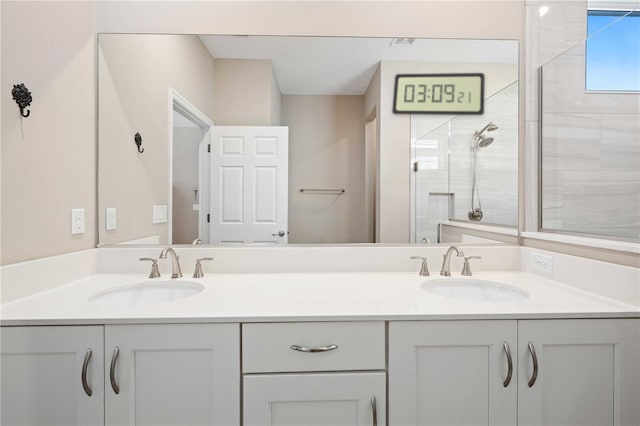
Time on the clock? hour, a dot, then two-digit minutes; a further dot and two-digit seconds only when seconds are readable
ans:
3.09.21
